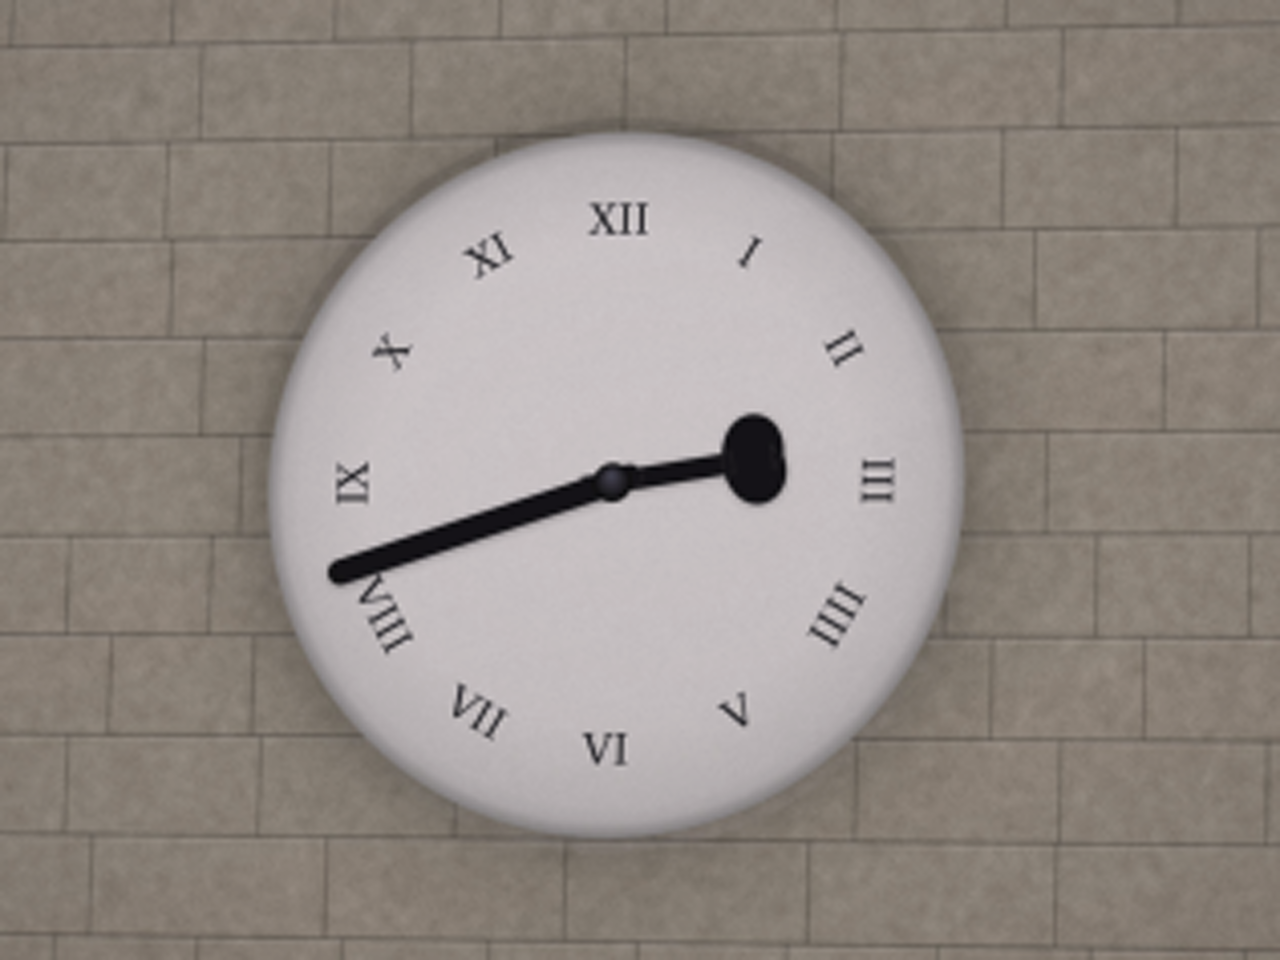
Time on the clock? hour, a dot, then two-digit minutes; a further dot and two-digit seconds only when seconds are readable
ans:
2.42
